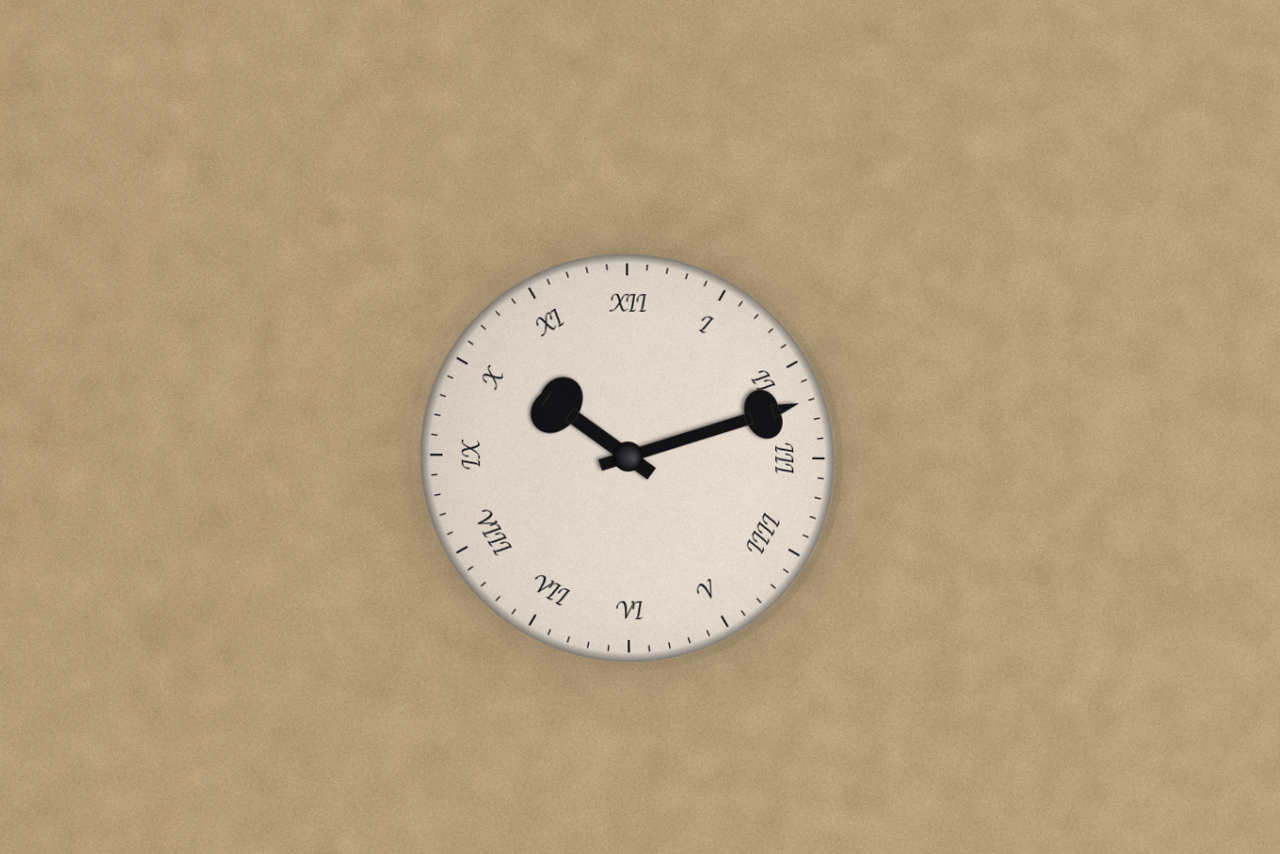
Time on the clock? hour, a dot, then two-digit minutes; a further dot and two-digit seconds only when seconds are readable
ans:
10.12
